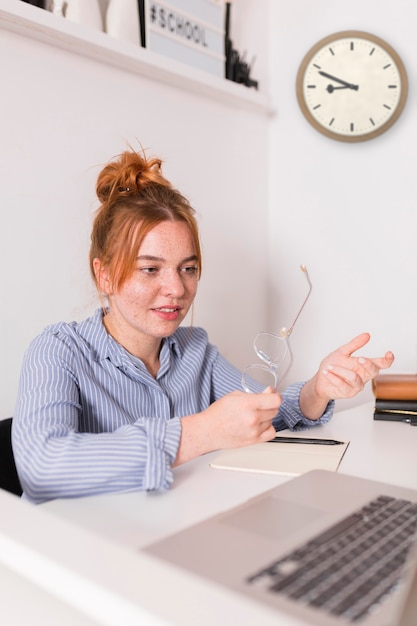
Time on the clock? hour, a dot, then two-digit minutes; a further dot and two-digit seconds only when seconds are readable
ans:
8.49
